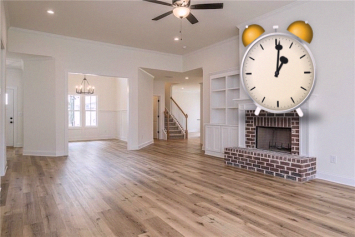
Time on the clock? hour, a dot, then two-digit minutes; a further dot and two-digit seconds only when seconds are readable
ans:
1.01
